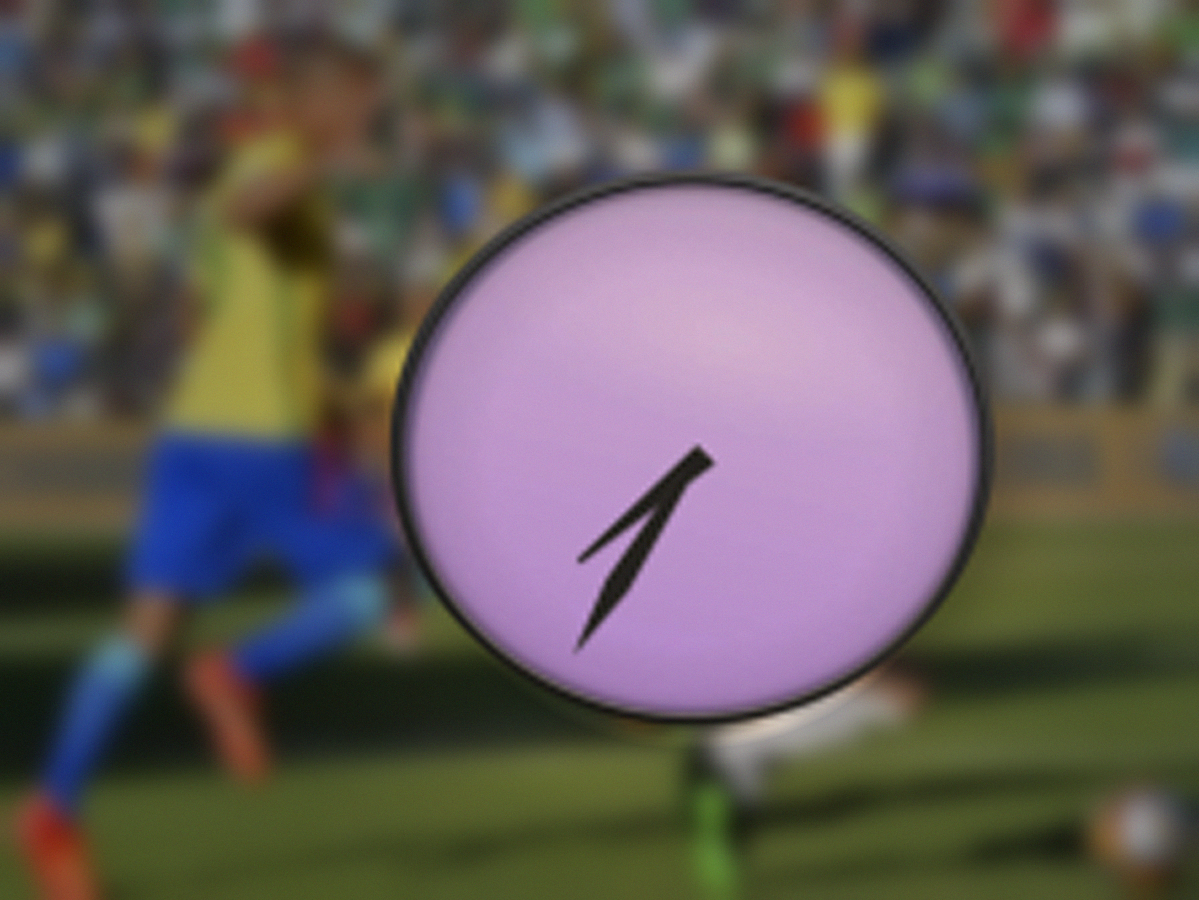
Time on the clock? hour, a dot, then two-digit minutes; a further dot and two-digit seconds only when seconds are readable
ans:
7.35
